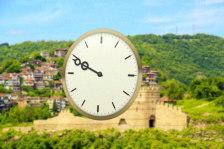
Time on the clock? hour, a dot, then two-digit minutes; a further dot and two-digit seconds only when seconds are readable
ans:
9.49
